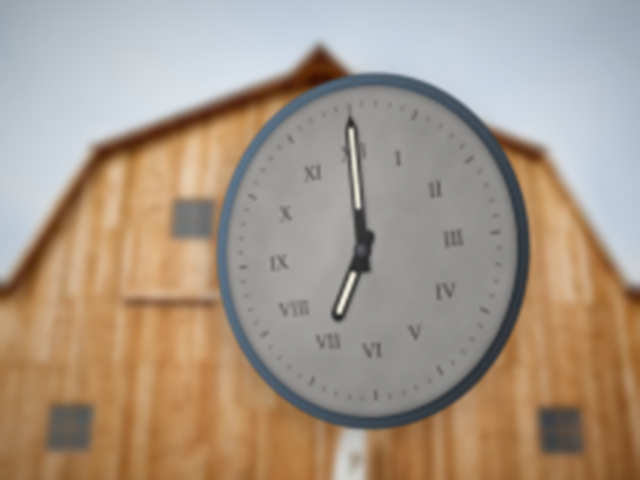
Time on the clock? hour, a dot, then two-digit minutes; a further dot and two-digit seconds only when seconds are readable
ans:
7.00
